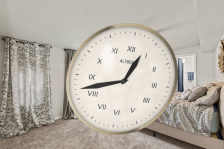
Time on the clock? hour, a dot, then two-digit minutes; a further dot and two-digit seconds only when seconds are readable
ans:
12.42
